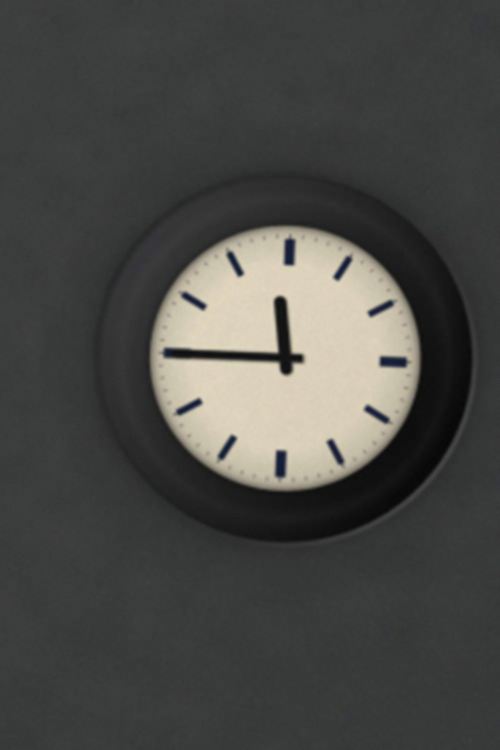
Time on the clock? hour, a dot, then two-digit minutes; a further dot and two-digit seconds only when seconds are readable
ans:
11.45
